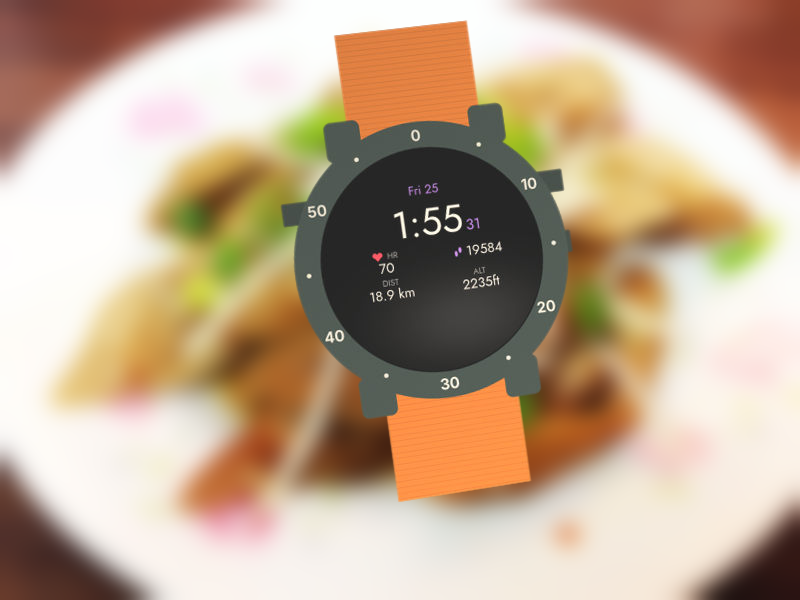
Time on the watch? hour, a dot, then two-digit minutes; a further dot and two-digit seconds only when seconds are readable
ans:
1.55.31
